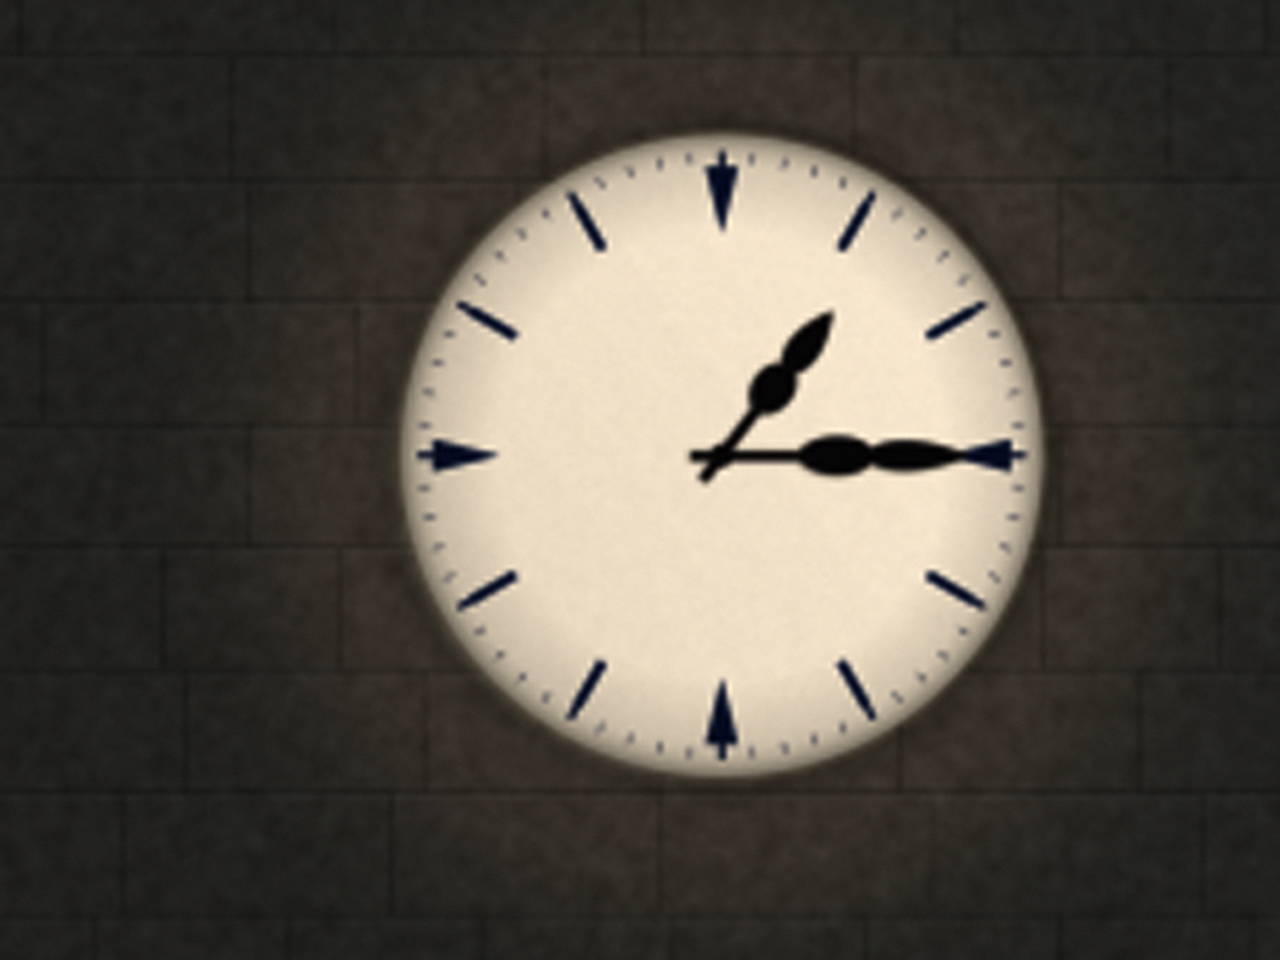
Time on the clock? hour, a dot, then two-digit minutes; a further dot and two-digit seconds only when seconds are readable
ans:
1.15
